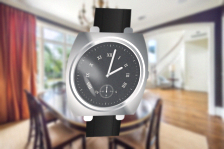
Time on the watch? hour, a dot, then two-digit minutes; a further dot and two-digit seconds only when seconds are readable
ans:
2.02
